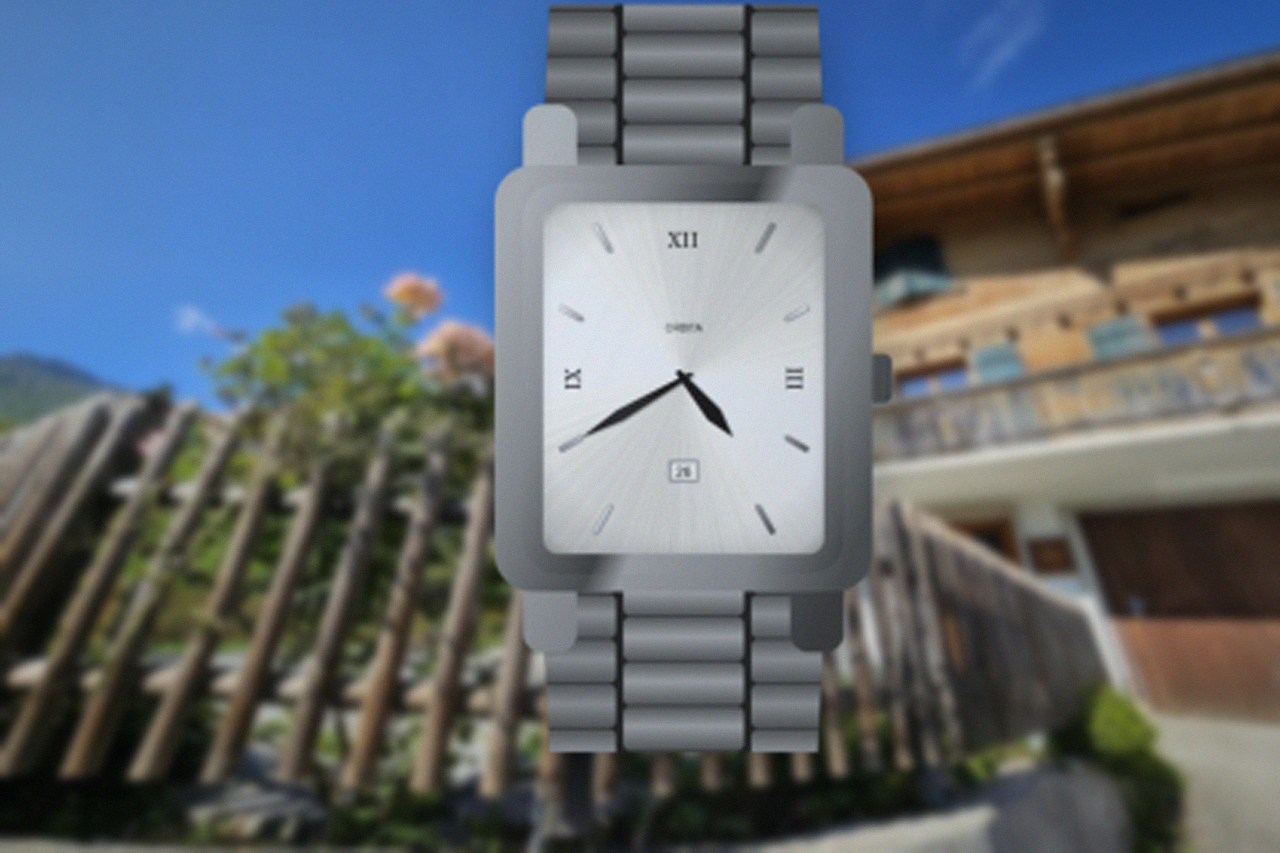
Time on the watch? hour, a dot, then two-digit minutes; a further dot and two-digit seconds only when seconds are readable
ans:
4.40
